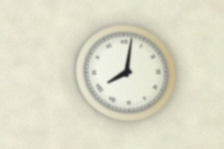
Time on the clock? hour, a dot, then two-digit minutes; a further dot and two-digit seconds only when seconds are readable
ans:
8.02
